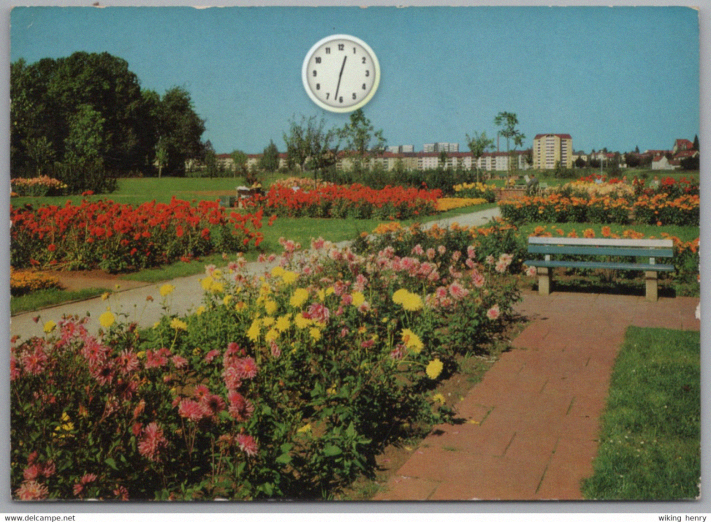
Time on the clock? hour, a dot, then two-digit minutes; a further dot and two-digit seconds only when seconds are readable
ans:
12.32
